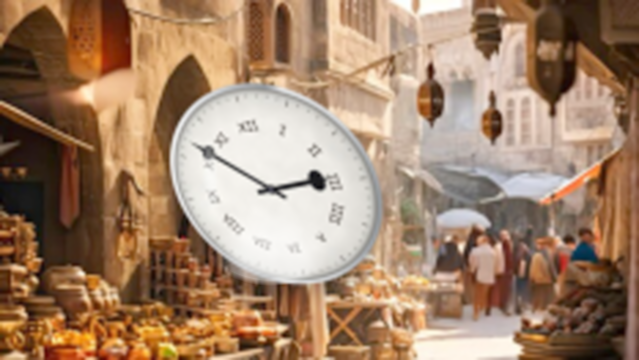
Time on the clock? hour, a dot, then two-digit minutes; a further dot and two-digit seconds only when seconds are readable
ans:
2.52
